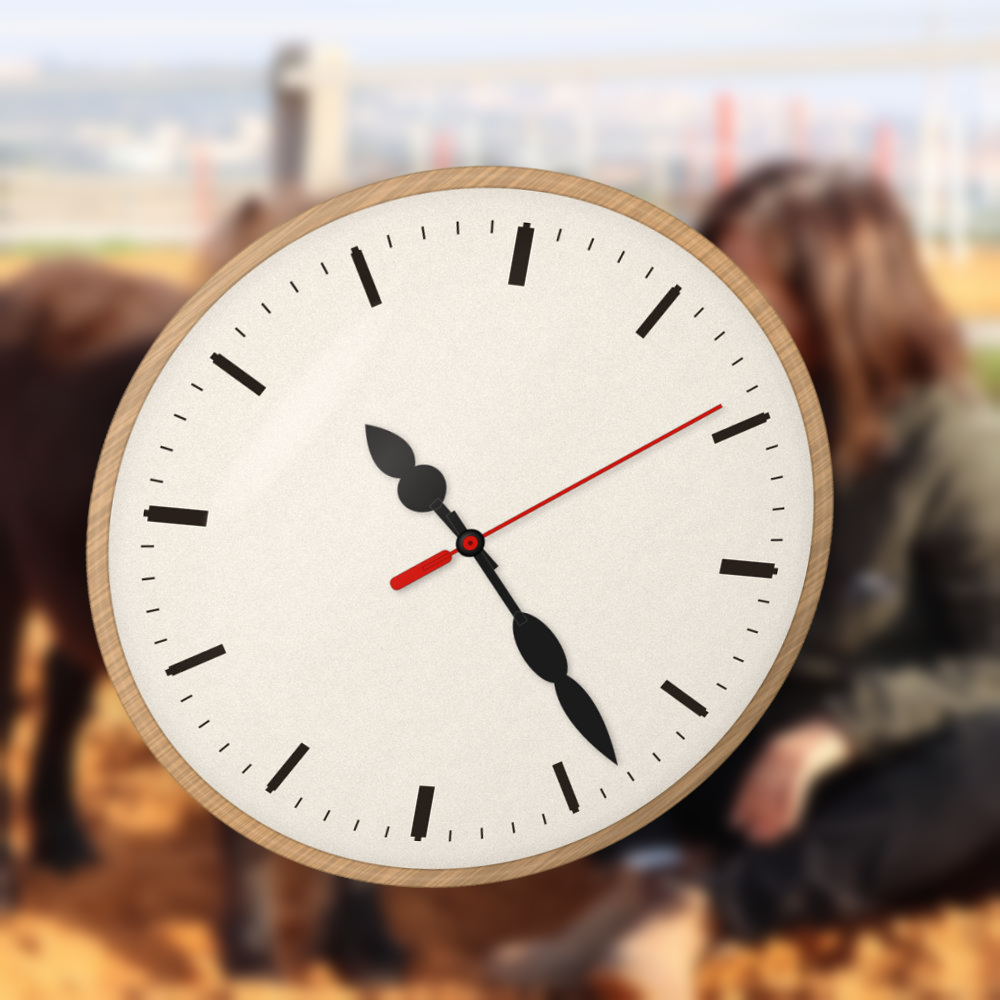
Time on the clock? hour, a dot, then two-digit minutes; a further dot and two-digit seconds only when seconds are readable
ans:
10.23.09
